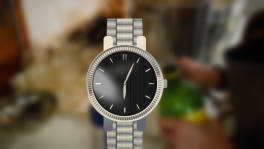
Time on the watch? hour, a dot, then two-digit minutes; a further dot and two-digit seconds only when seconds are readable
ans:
6.04
